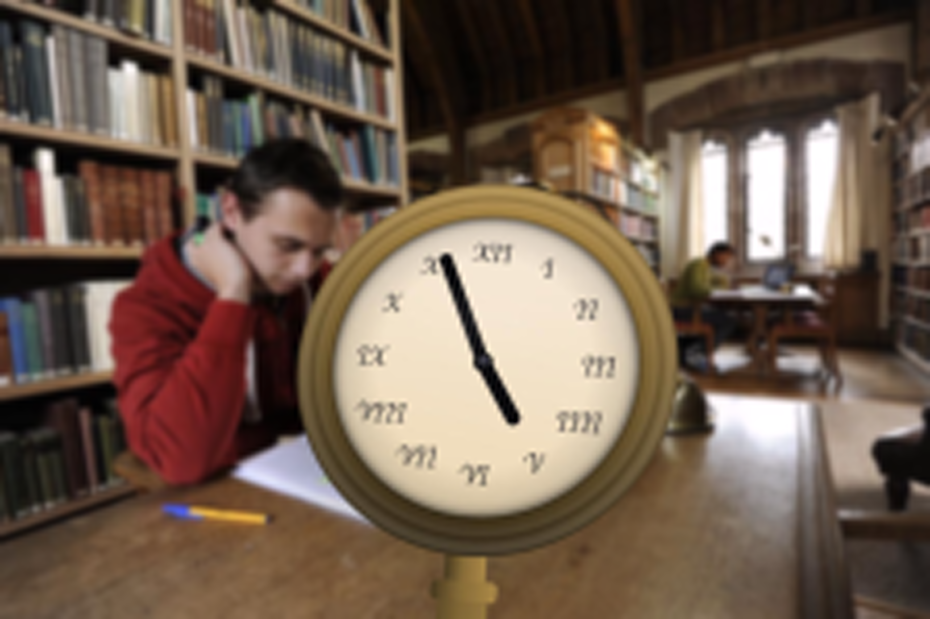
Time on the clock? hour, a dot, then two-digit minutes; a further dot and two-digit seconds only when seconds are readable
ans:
4.56
